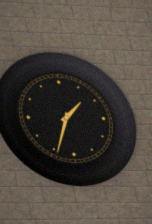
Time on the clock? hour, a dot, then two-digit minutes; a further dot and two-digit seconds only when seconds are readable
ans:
1.34
